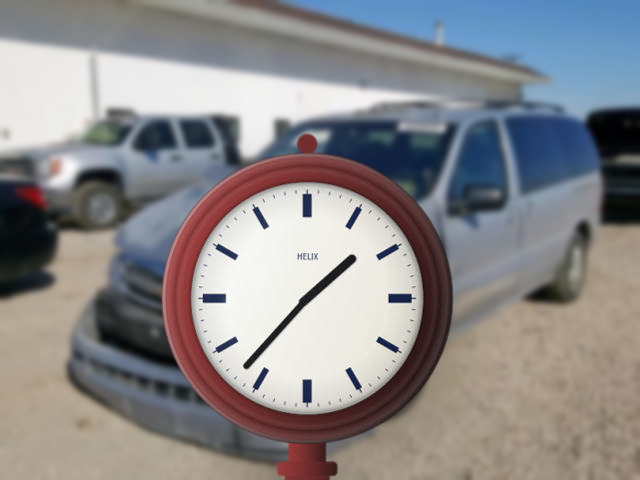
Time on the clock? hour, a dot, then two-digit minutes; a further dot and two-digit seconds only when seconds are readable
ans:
1.37
